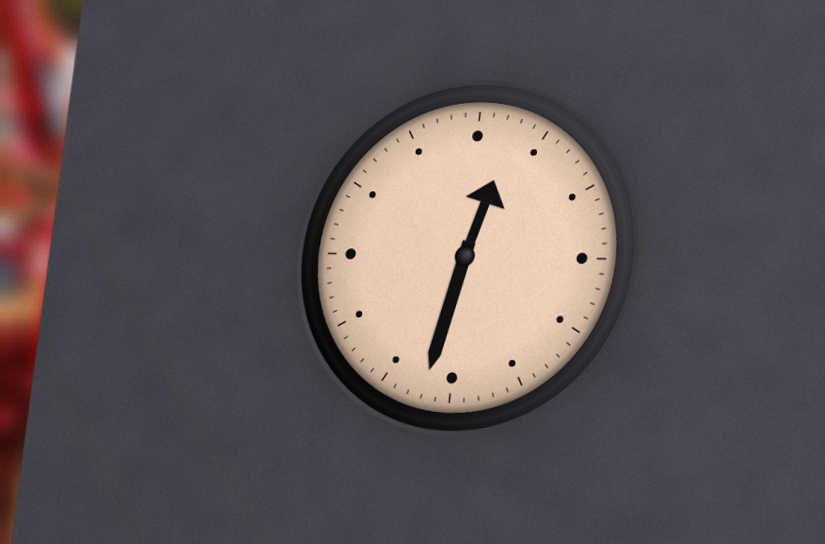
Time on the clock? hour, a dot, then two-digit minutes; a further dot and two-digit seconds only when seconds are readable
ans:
12.32
